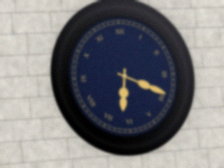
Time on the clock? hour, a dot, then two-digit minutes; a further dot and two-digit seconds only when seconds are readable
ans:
6.19
